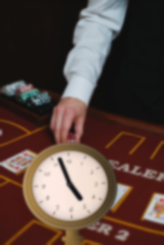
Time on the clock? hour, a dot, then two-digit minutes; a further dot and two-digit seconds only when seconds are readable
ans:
4.57
